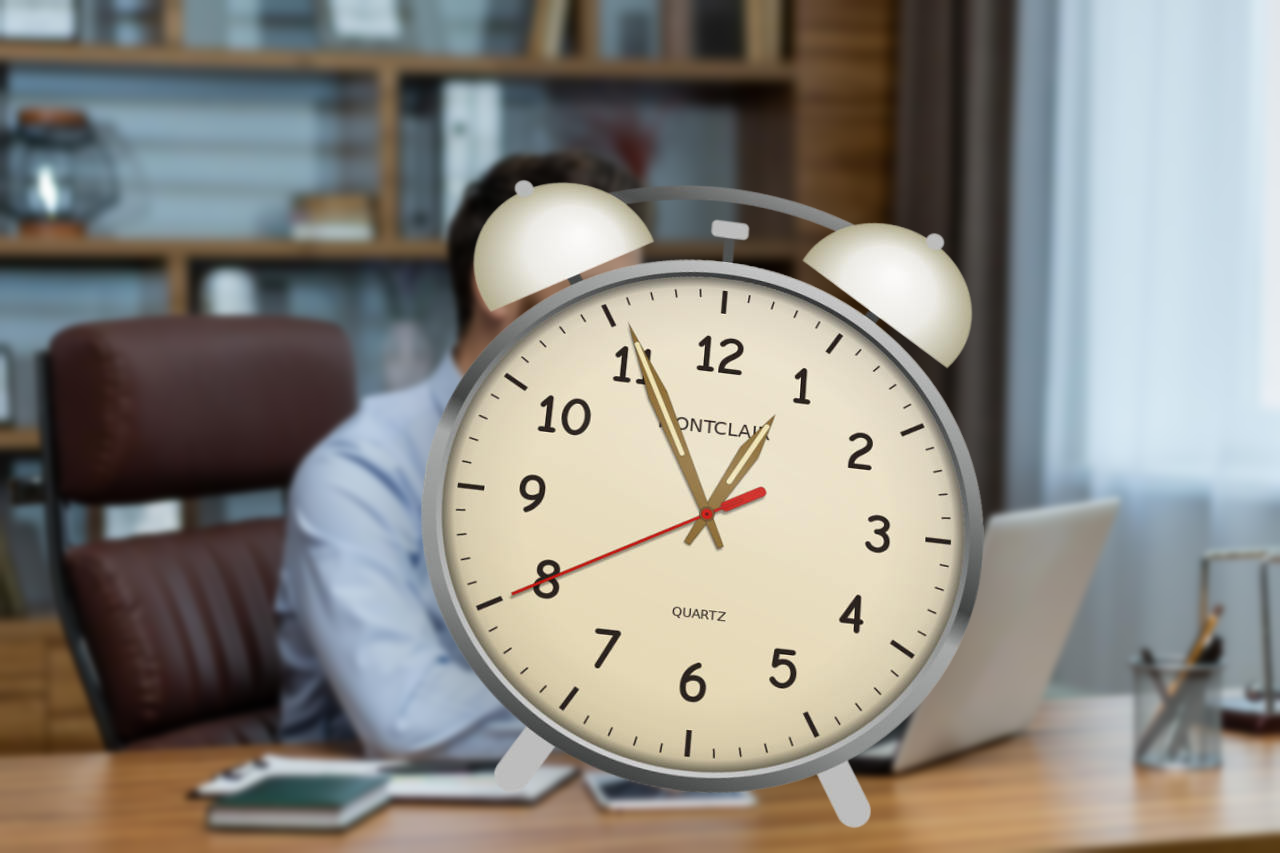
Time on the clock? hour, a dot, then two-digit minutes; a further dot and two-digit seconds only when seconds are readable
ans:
12.55.40
